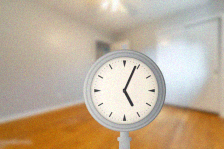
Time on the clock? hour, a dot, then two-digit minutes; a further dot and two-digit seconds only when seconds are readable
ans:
5.04
